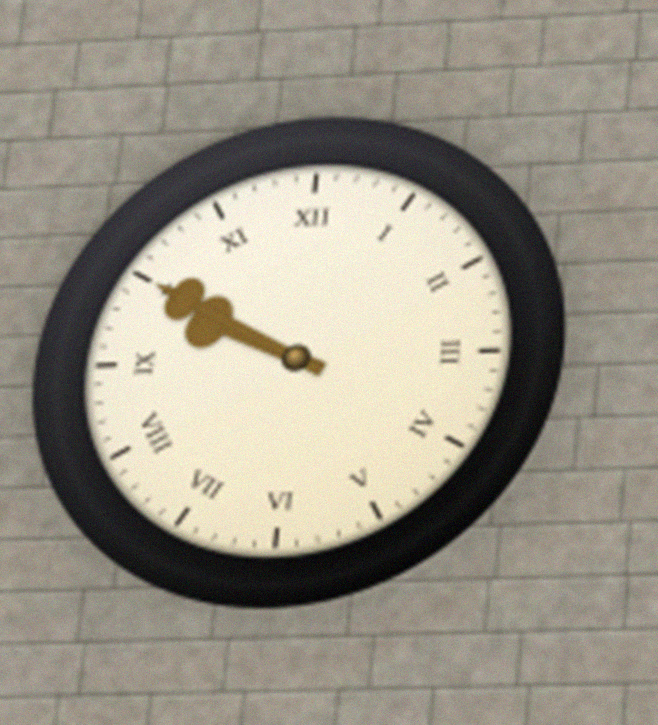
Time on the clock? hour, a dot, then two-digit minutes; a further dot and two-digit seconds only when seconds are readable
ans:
9.50
